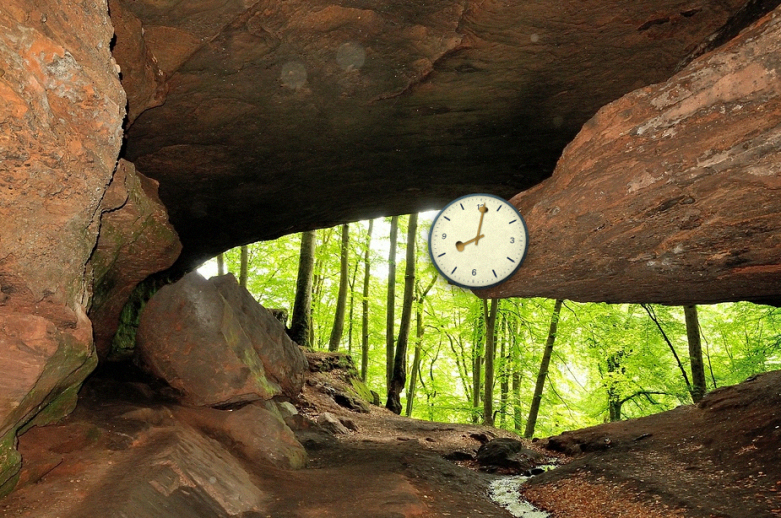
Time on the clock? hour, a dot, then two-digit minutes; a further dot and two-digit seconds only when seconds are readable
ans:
8.01
